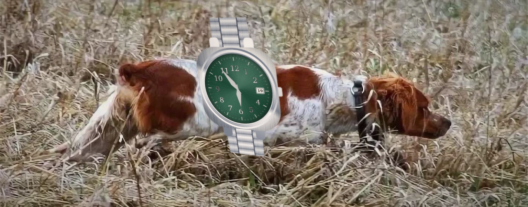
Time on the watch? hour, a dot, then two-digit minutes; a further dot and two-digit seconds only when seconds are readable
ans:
5.54
